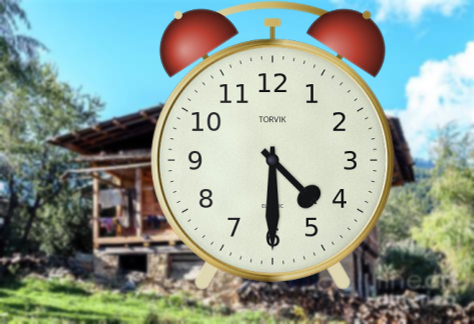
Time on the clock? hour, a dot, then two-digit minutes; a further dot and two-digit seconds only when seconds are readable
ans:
4.30
